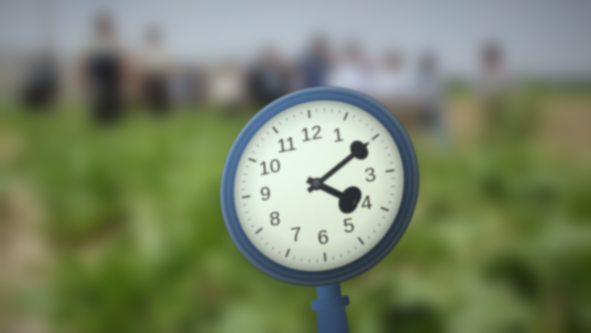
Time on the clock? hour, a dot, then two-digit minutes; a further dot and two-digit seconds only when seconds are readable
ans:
4.10
